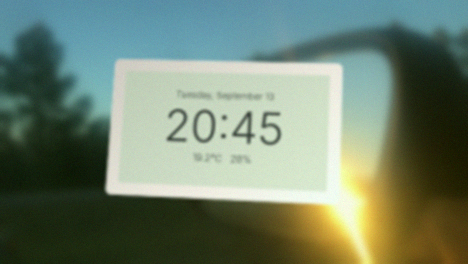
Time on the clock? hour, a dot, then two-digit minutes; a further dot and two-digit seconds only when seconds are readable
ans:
20.45
